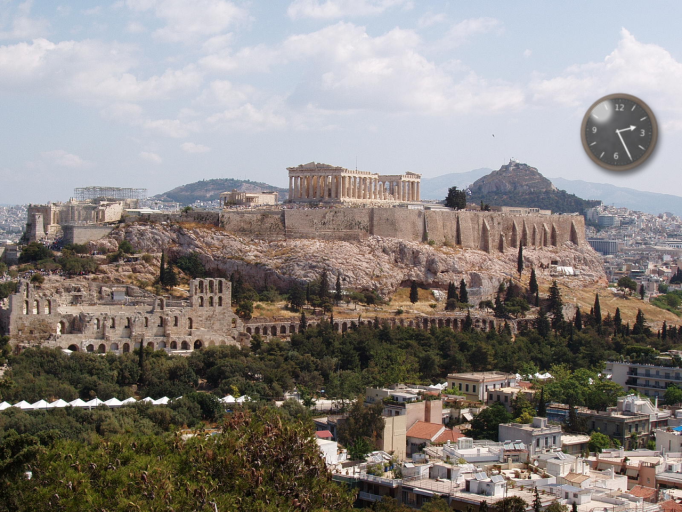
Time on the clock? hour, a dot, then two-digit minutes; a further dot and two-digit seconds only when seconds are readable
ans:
2.25
